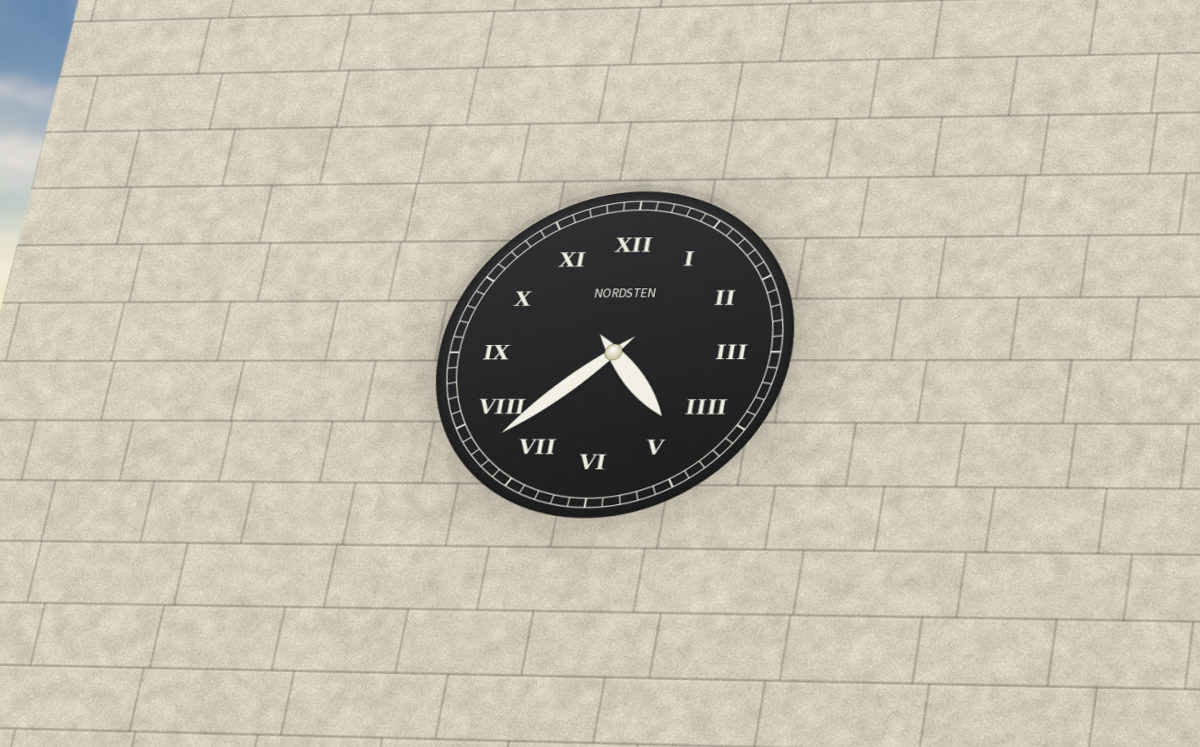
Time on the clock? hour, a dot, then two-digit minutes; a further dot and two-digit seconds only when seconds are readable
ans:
4.38
